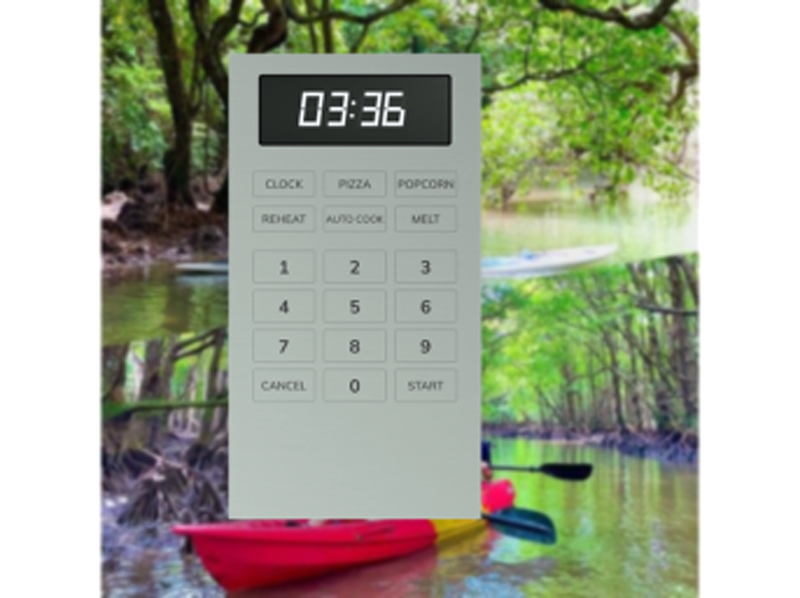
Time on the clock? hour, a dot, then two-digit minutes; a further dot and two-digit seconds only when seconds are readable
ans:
3.36
